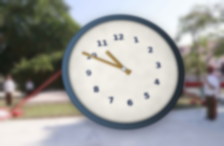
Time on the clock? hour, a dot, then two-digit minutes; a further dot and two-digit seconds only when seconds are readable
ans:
10.50
